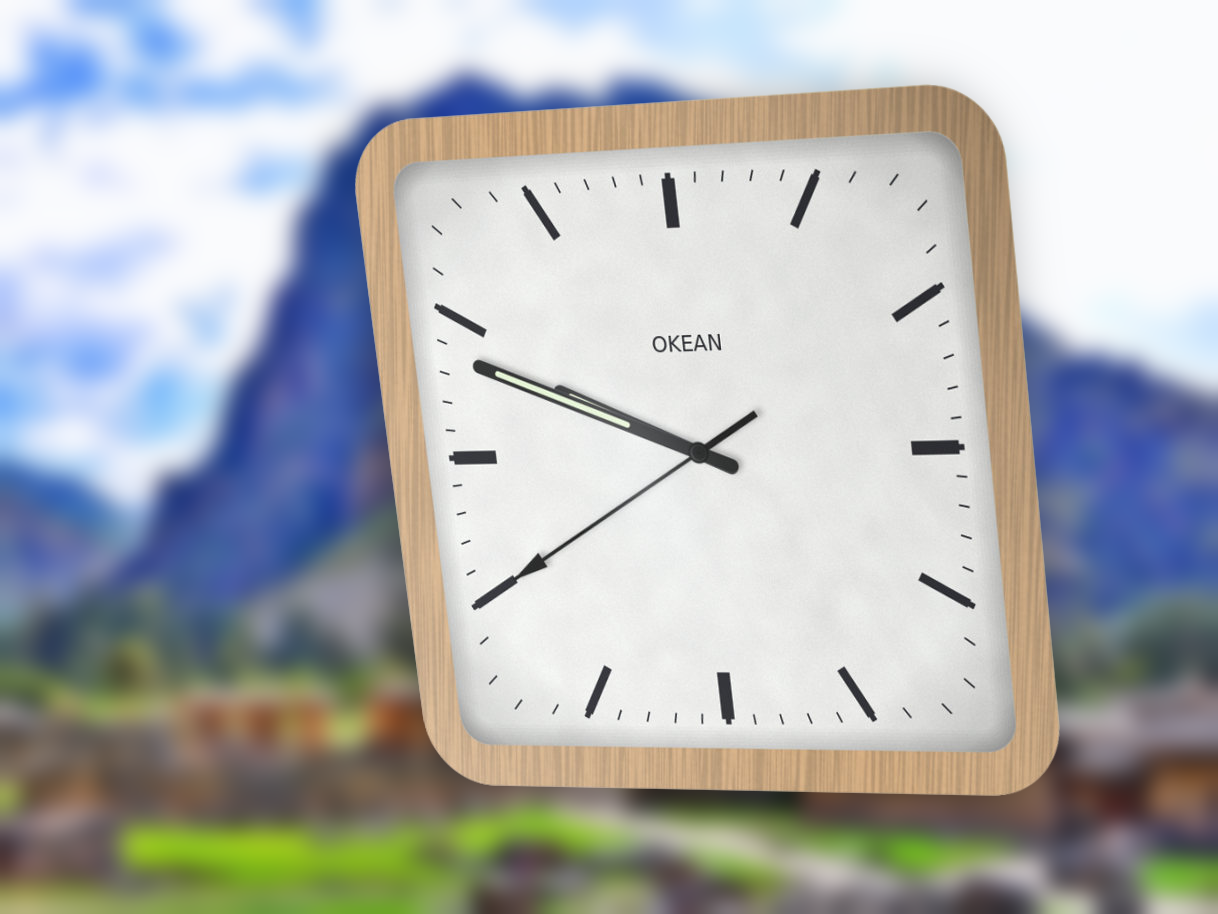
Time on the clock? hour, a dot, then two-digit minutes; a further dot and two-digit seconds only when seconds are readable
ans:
9.48.40
